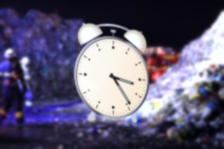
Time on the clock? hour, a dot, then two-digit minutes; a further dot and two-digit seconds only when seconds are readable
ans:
3.24
